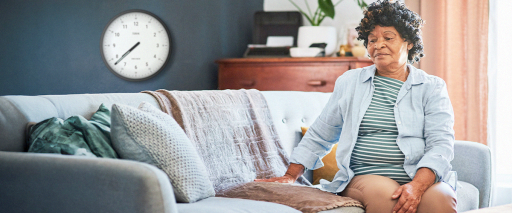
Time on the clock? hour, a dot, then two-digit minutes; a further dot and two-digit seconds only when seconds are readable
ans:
7.38
